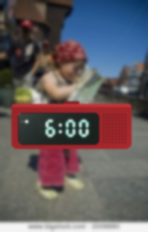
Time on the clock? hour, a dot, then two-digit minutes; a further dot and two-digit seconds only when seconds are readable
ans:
6.00
